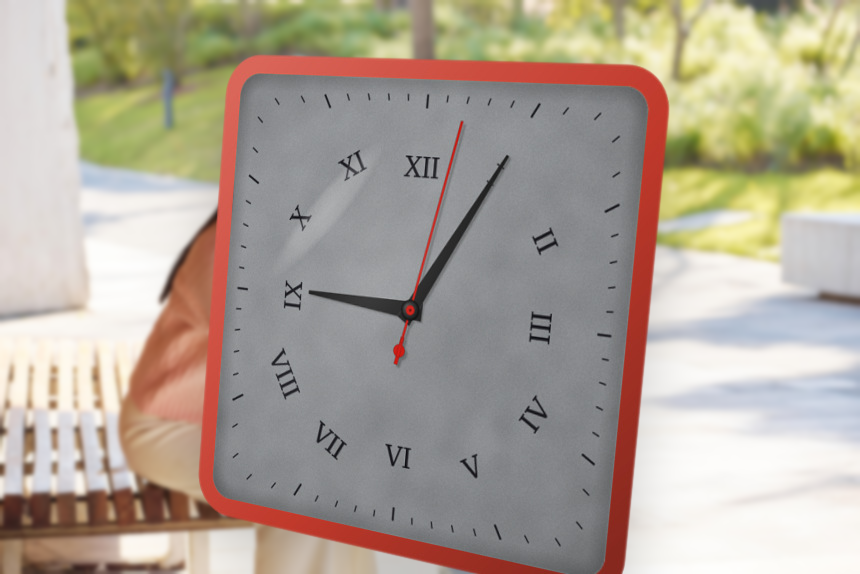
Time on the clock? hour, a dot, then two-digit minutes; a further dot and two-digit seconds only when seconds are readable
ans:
9.05.02
